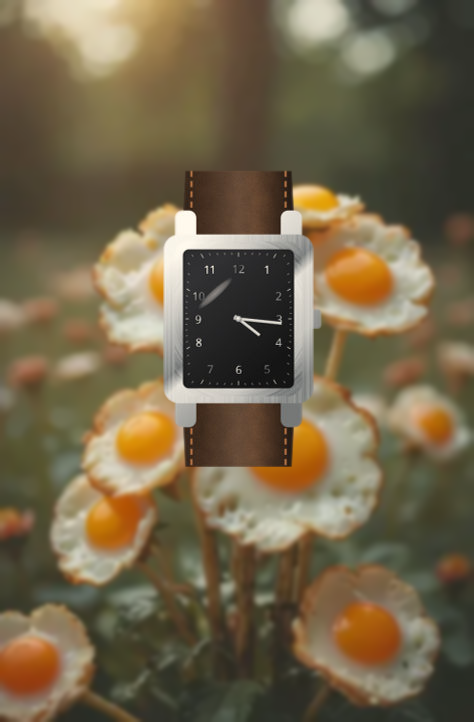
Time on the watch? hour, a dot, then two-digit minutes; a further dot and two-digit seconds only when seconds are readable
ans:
4.16
